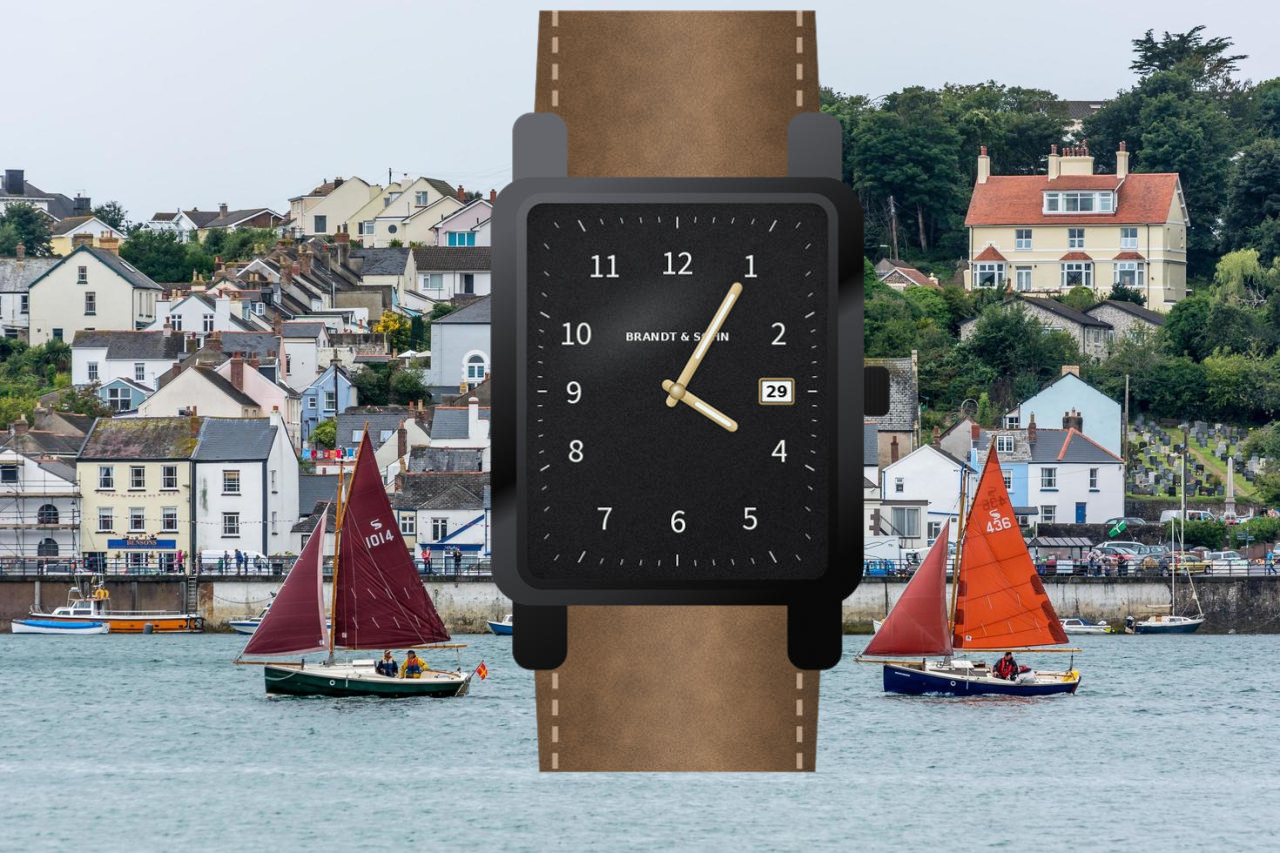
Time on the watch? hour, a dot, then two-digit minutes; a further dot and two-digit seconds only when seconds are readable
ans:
4.05
